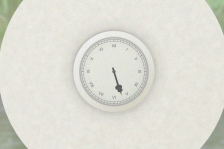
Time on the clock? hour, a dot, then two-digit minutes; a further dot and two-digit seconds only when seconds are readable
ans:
5.27
